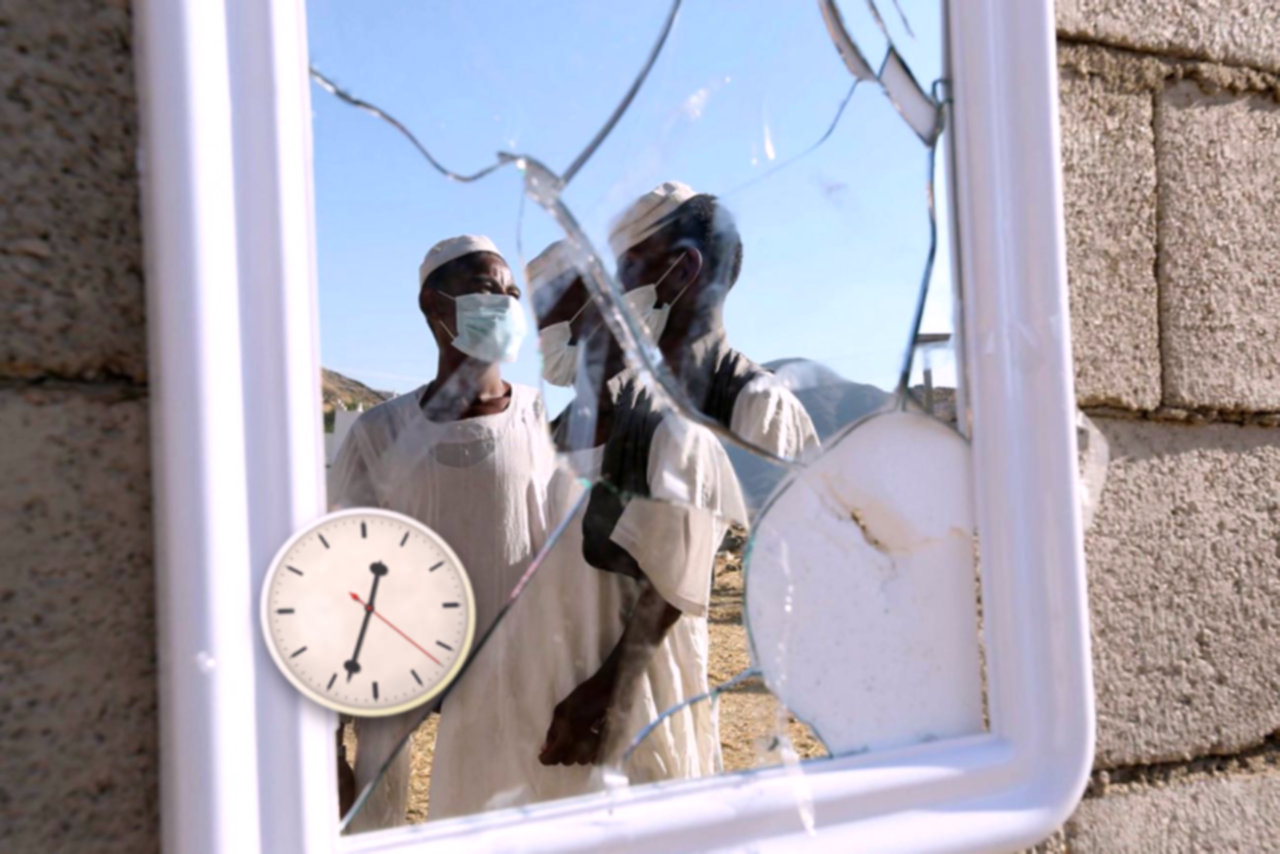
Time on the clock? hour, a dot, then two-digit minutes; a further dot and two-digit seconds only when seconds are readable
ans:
12.33.22
